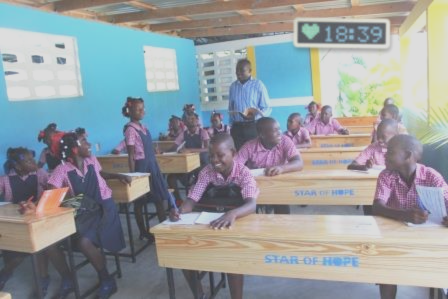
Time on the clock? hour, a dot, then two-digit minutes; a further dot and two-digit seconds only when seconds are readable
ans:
18.39
